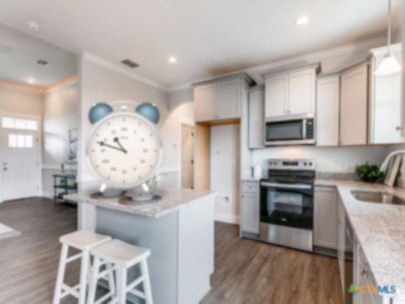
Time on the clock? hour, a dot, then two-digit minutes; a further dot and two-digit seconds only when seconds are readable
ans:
10.48
